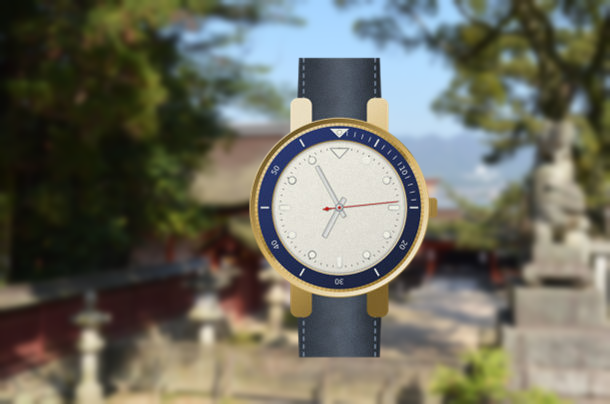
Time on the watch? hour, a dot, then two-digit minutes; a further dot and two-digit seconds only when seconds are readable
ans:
6.55.14
